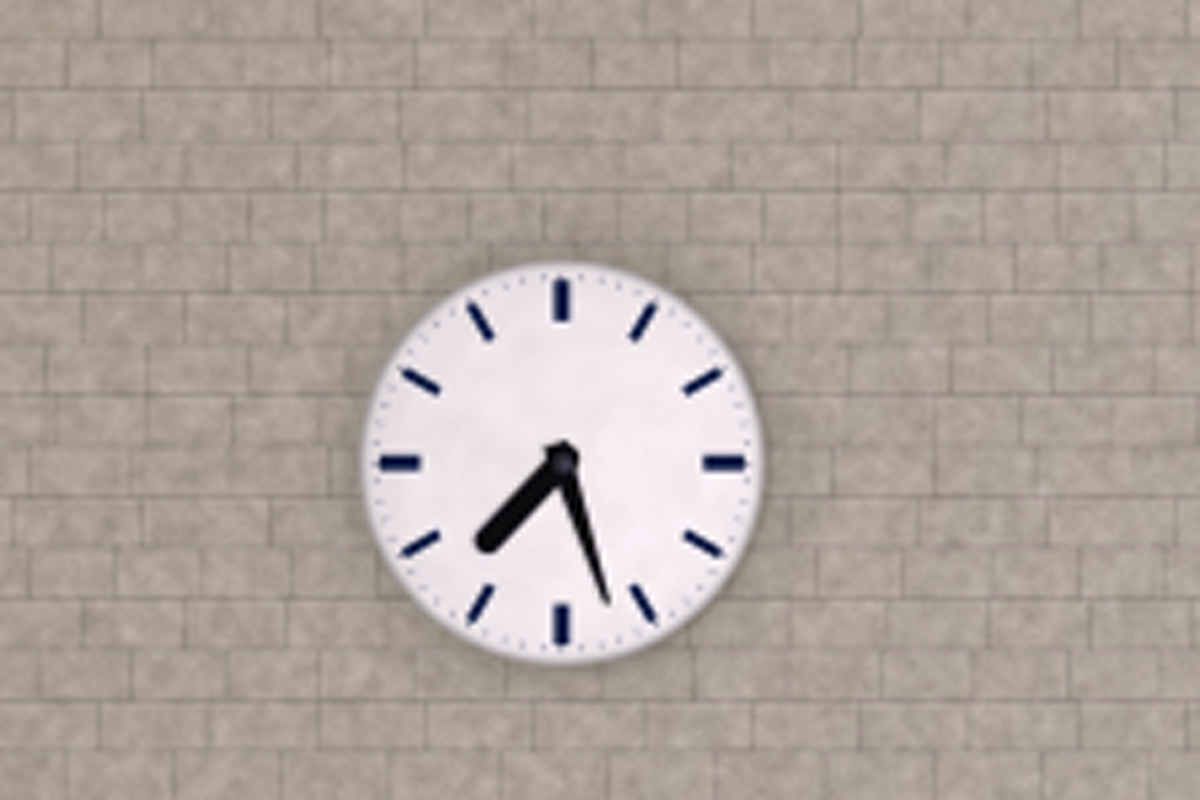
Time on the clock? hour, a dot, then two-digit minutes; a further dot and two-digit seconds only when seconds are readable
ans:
7.27
